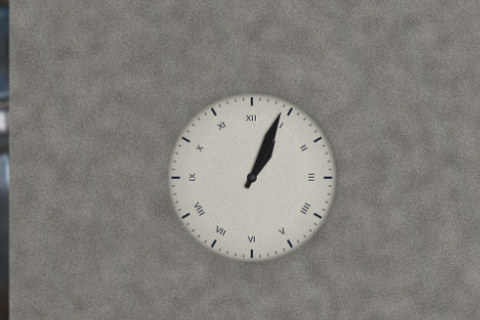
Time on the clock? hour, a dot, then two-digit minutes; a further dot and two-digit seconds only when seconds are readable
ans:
1.04
